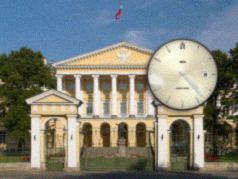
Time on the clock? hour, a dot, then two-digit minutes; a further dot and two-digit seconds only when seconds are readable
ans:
4.23
